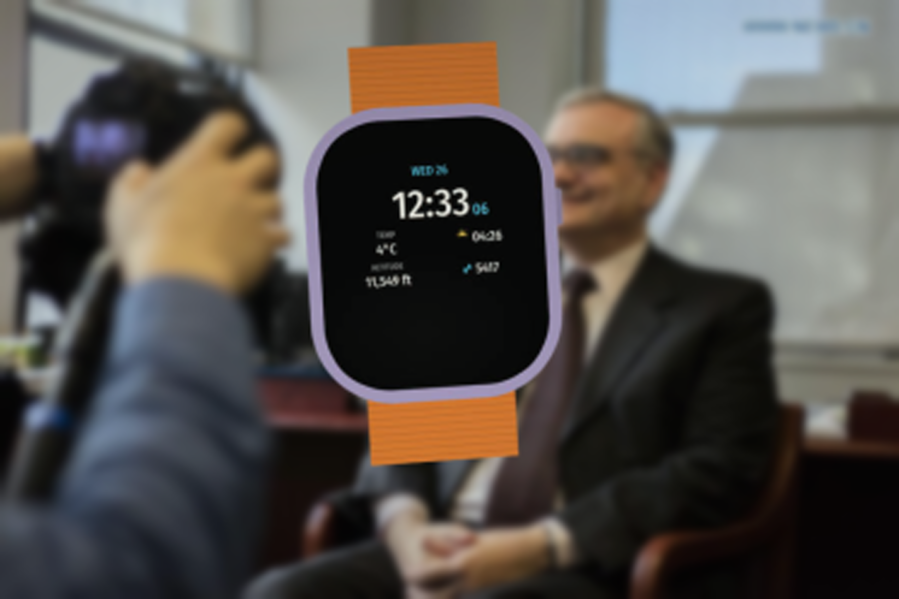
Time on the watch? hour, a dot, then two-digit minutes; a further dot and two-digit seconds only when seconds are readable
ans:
12.33
